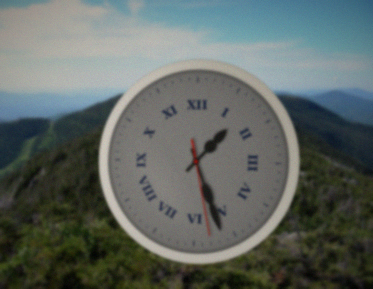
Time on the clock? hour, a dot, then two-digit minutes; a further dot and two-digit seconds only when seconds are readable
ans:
1.26.28
